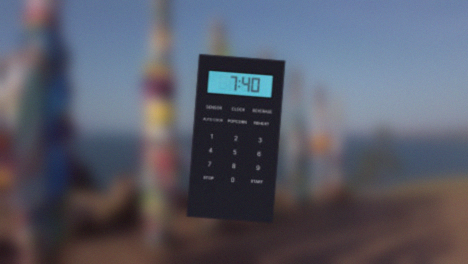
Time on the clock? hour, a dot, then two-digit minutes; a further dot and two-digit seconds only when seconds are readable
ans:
7.40
